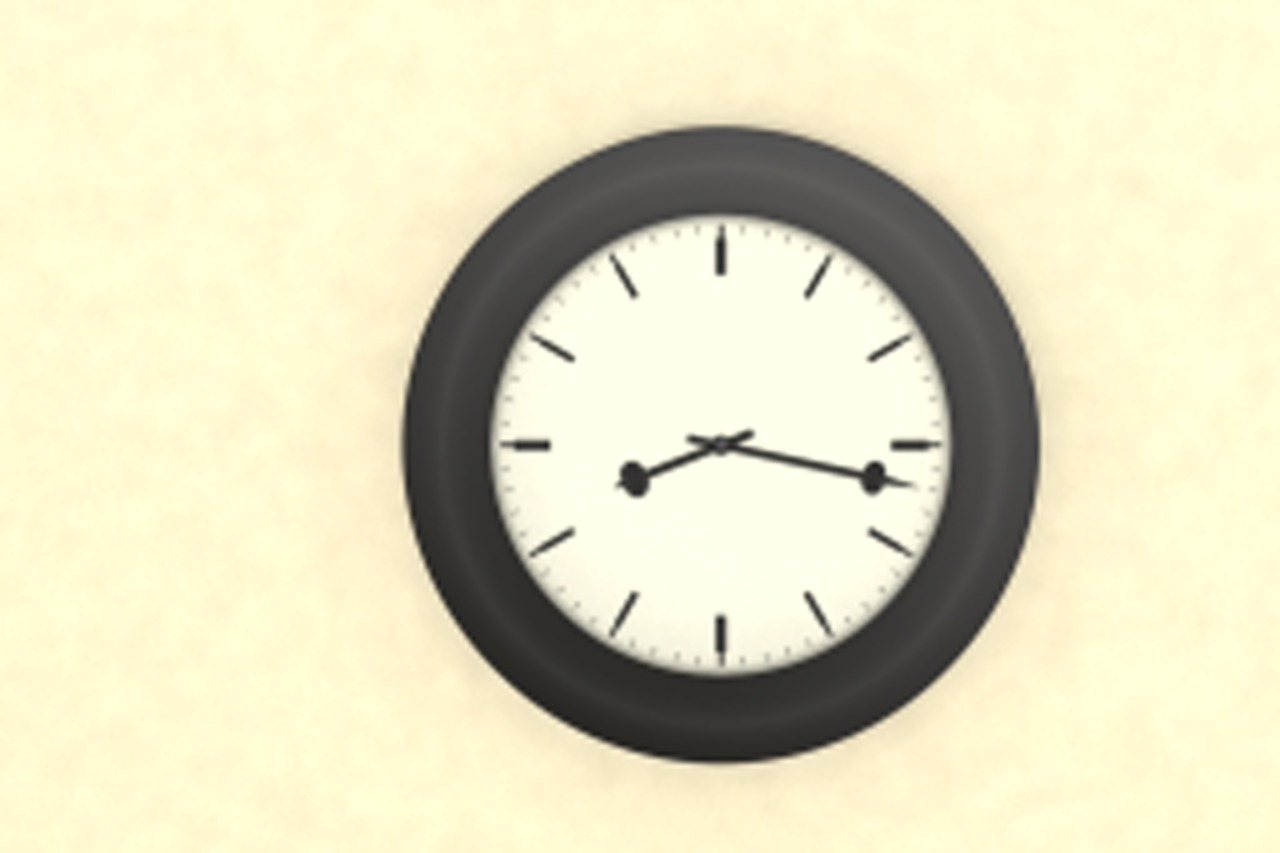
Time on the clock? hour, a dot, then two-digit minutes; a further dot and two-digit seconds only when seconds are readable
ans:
8.17
